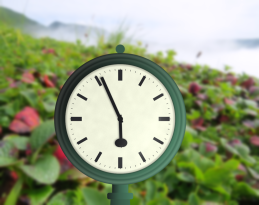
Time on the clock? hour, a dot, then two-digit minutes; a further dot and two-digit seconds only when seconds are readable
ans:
5.56
